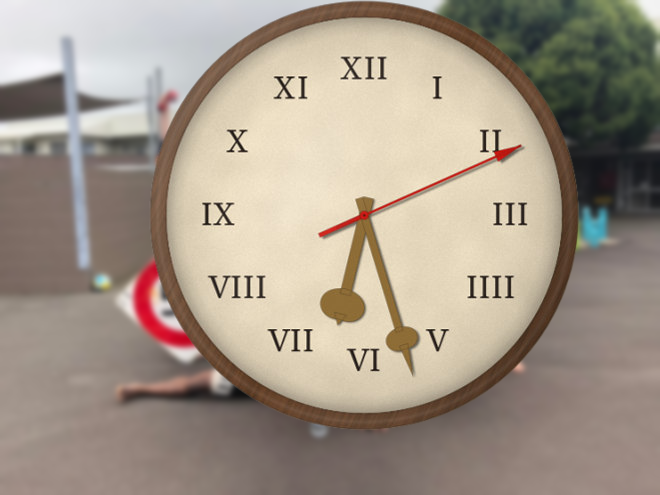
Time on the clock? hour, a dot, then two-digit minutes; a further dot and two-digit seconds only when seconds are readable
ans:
6.27.11
